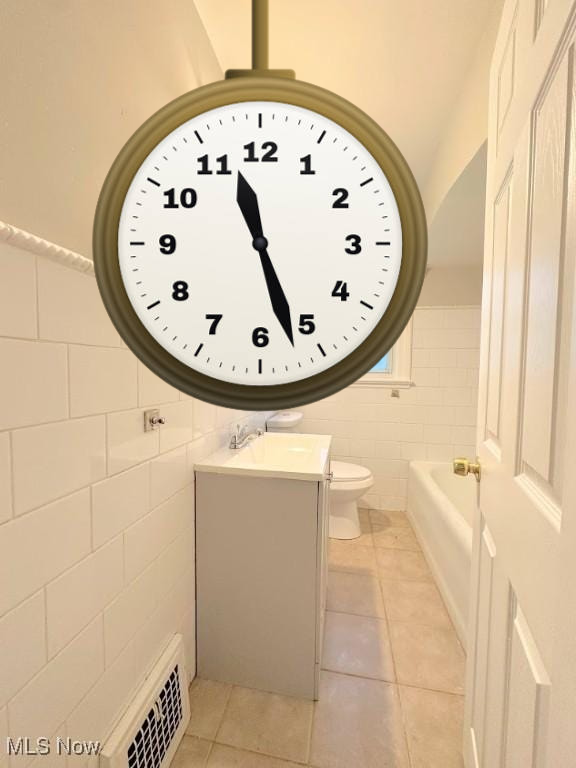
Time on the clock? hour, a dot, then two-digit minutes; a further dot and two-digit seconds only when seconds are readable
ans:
11.27
